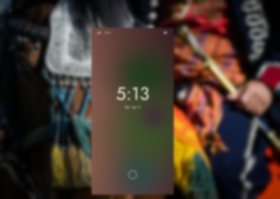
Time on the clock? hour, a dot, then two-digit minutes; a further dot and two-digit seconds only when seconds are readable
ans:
5.13
